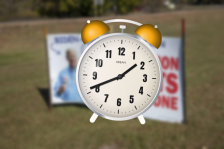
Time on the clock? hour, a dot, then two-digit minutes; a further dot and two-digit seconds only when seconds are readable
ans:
1.41
